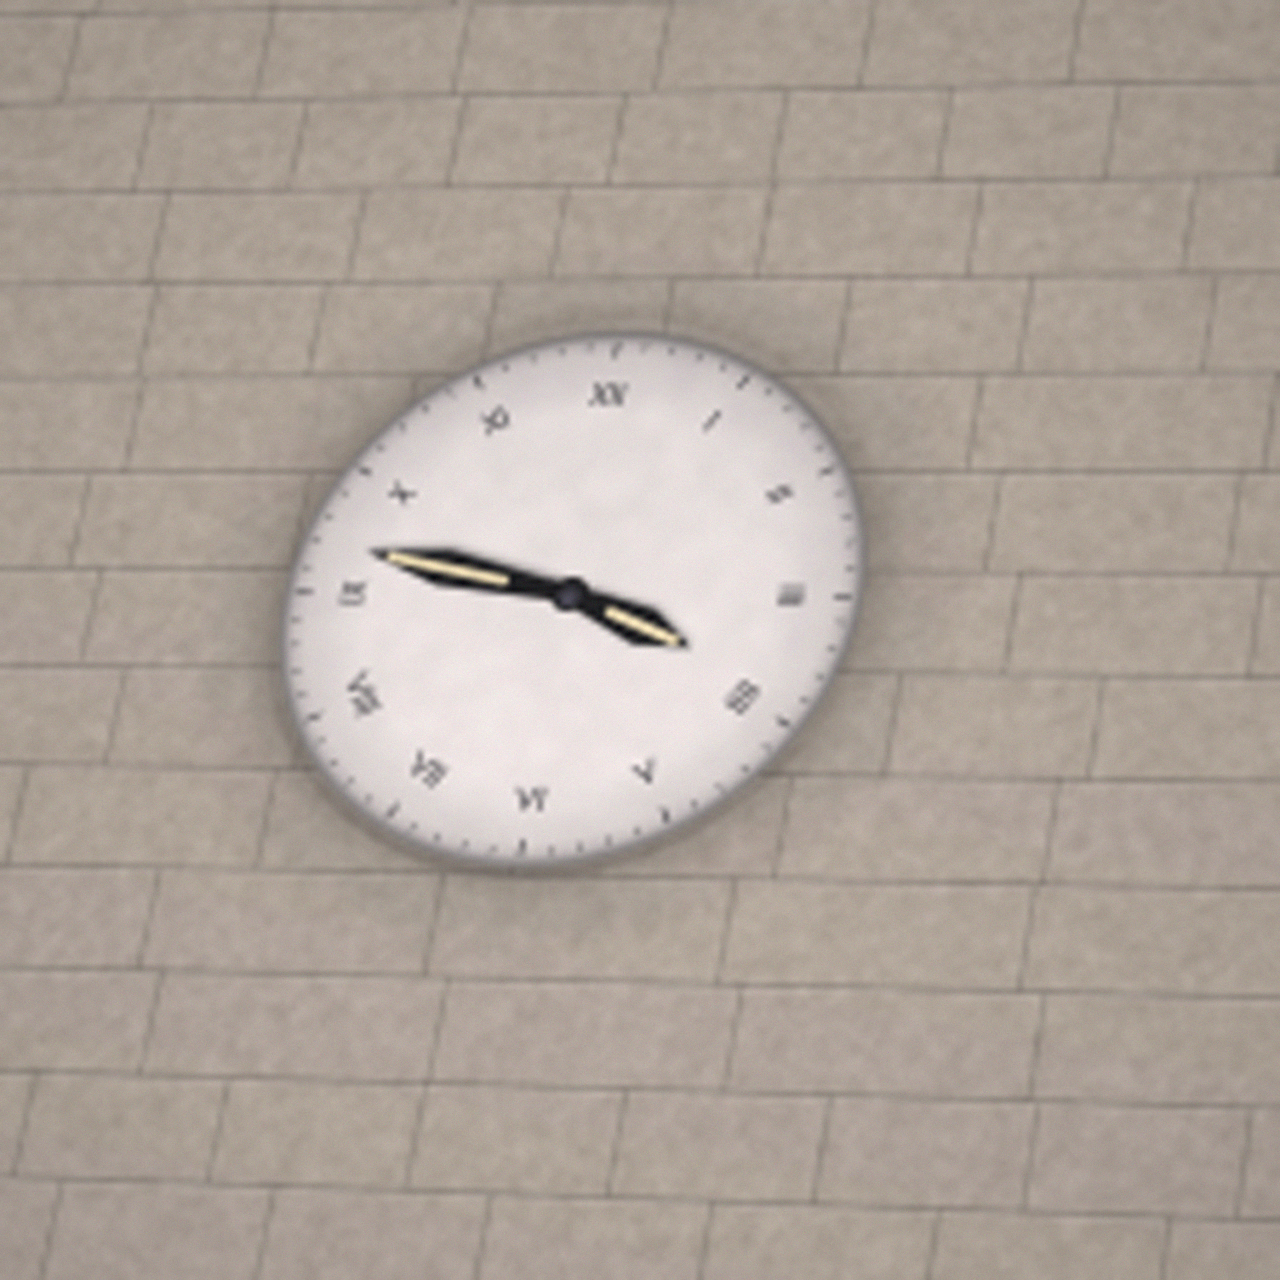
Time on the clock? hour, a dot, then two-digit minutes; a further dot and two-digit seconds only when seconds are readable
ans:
3.47
